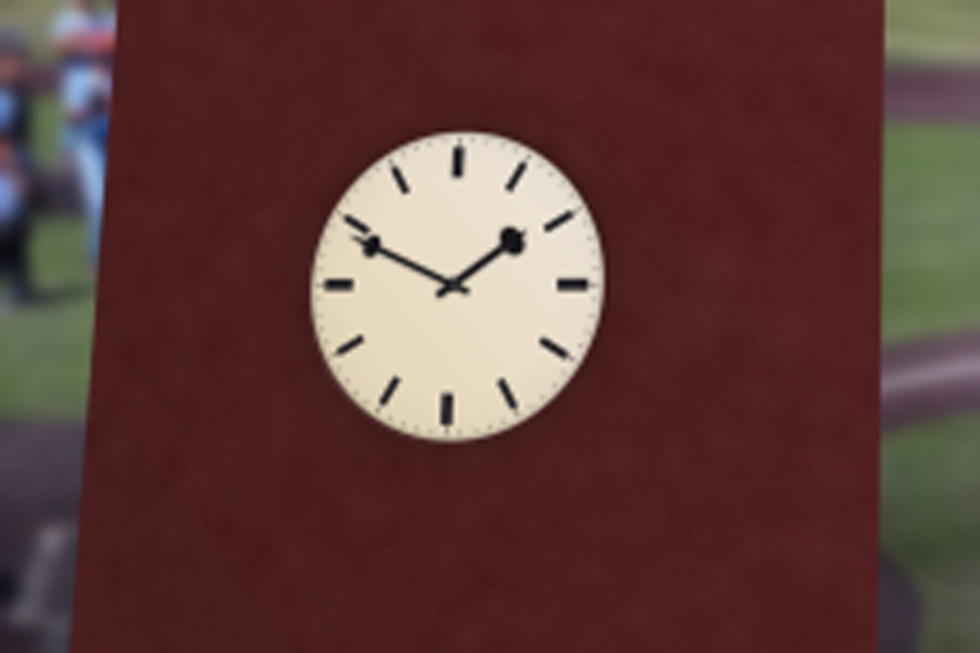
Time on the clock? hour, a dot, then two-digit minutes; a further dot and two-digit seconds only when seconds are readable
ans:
1.49
